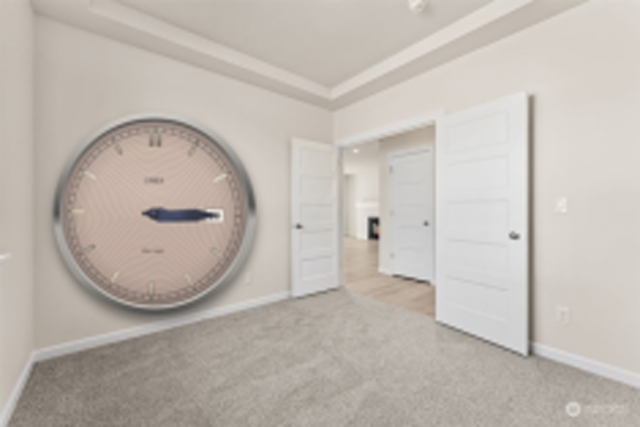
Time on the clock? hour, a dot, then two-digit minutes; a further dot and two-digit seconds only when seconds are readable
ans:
3.15
